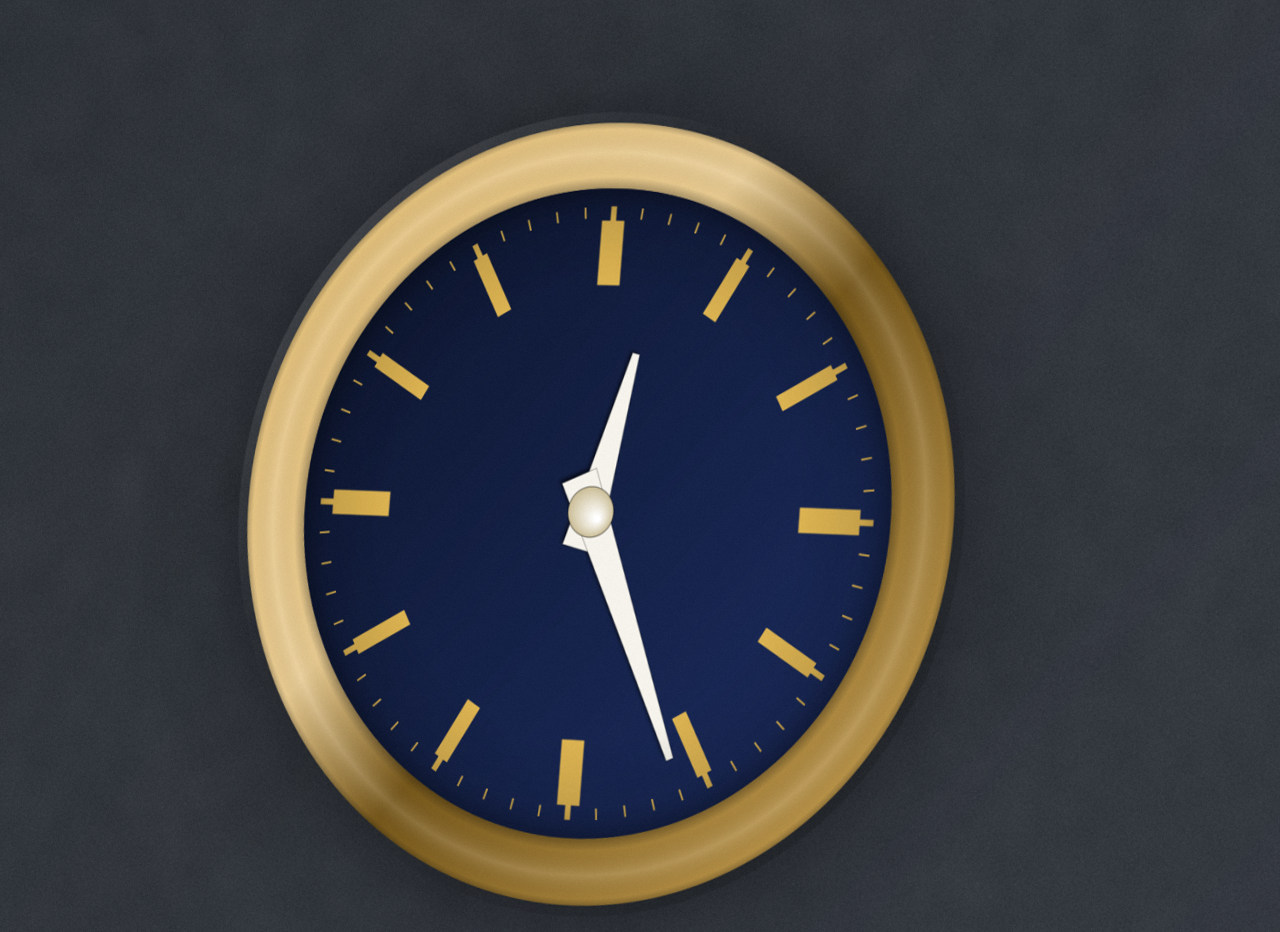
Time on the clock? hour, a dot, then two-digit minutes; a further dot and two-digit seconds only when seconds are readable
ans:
12.26
